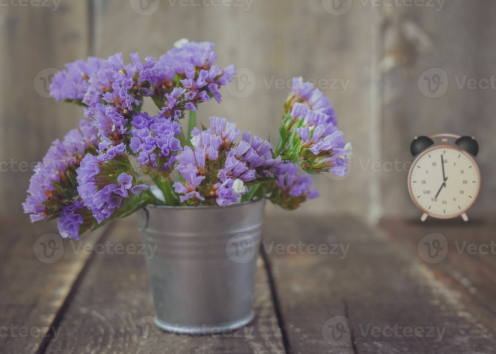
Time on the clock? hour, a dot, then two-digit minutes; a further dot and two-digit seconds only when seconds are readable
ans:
6.59
